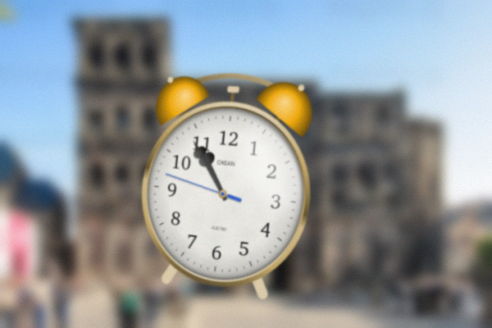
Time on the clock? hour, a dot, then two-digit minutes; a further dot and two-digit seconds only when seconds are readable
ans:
10.53.47
